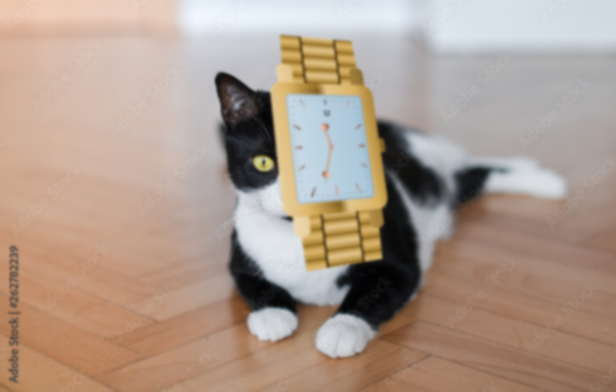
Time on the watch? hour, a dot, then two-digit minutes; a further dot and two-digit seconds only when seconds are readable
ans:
11.33
